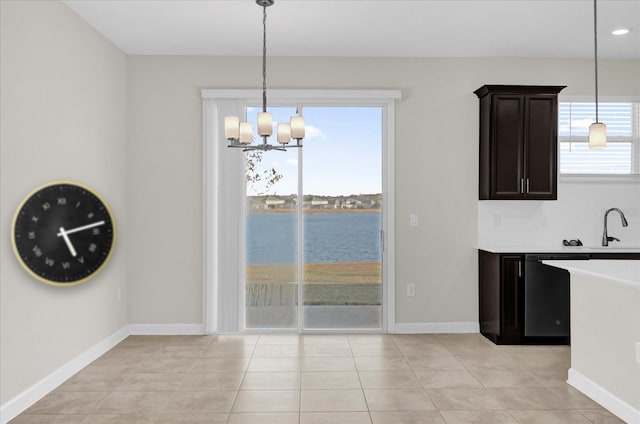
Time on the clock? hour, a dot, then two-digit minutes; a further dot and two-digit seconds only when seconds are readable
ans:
5.13
